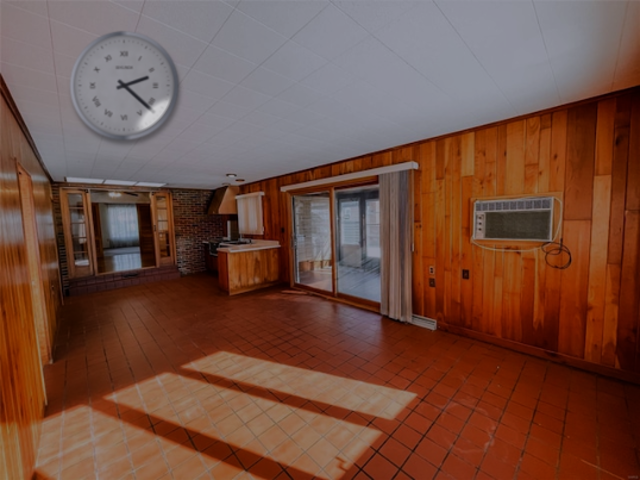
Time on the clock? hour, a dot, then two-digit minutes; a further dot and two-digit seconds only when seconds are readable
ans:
2.22
